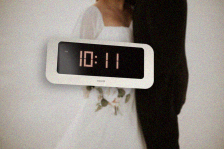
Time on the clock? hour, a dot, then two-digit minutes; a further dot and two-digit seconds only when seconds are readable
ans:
10.11
